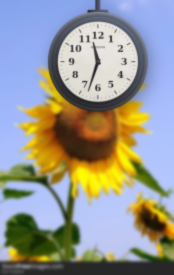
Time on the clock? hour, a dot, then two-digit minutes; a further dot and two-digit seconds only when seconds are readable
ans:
11.33
